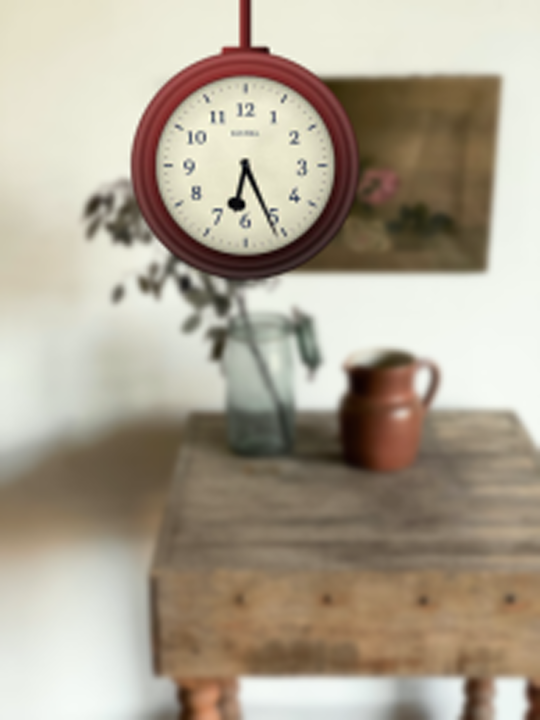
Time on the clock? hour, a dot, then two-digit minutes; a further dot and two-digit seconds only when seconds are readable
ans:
6.26
